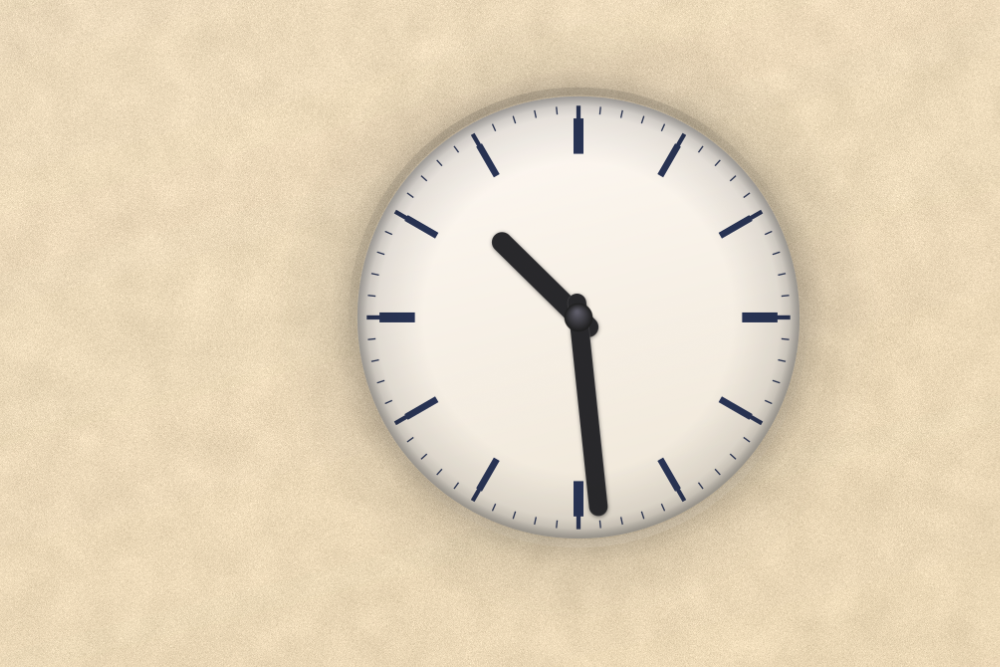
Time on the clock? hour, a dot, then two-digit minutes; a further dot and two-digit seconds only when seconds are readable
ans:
10.29
